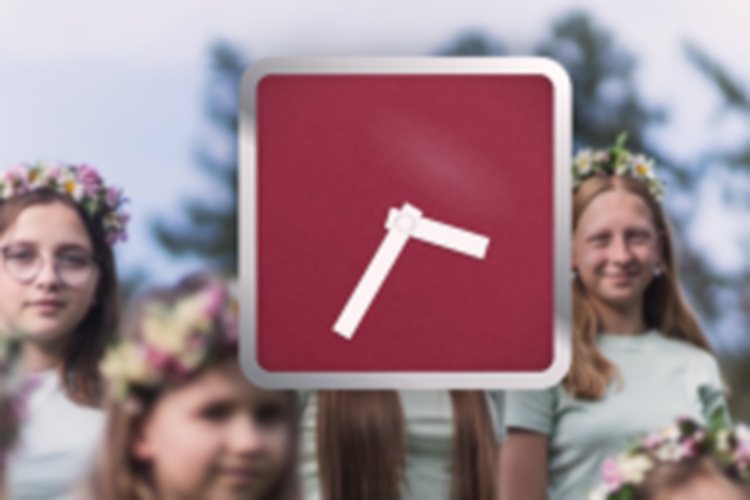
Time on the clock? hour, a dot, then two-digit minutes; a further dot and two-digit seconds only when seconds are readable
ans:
3.35
